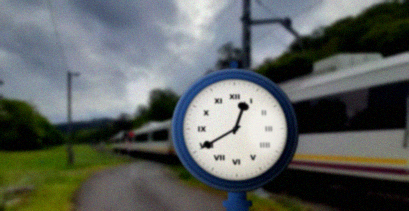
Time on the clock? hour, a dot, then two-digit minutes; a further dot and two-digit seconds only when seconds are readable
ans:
12.40
